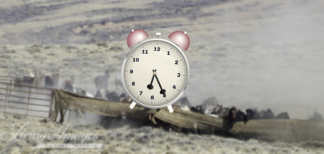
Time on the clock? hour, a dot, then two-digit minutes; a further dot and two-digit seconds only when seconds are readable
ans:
6.25
